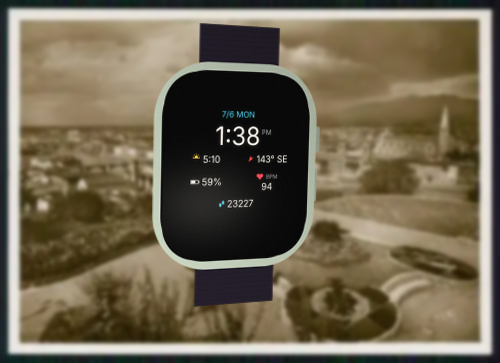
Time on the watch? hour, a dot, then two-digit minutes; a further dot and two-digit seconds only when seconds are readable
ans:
1.38
